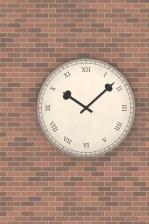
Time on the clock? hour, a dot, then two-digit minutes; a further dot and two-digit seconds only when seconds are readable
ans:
10.08
